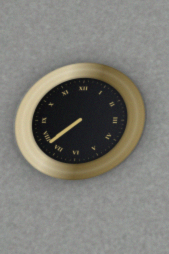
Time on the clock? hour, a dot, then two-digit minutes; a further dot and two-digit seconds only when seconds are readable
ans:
7.38
